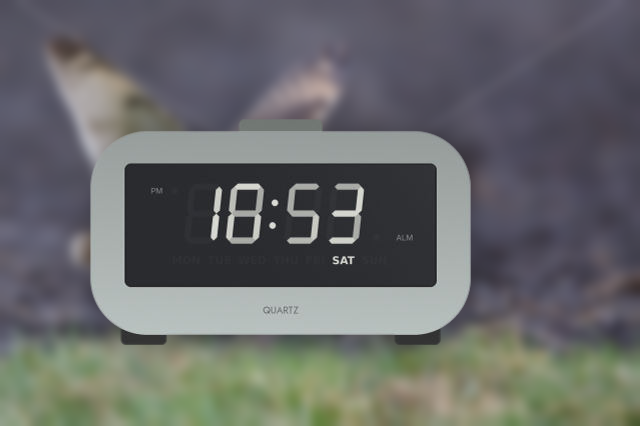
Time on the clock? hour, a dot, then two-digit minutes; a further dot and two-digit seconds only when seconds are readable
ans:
18.53
